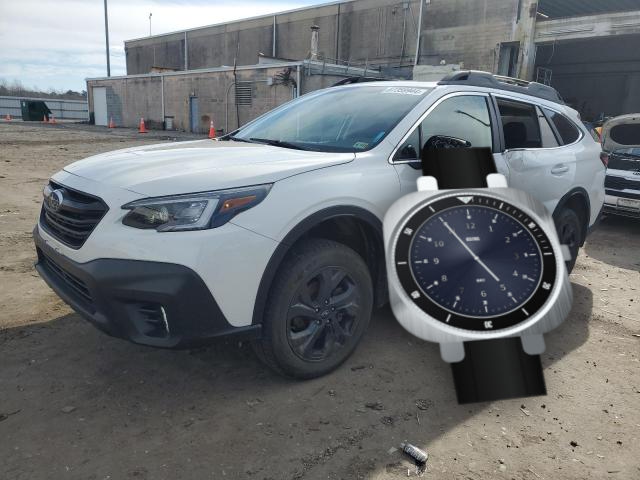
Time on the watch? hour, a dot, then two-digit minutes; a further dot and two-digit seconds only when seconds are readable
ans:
4.55
